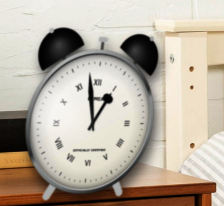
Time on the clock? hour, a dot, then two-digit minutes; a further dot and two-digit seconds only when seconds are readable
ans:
12.58
